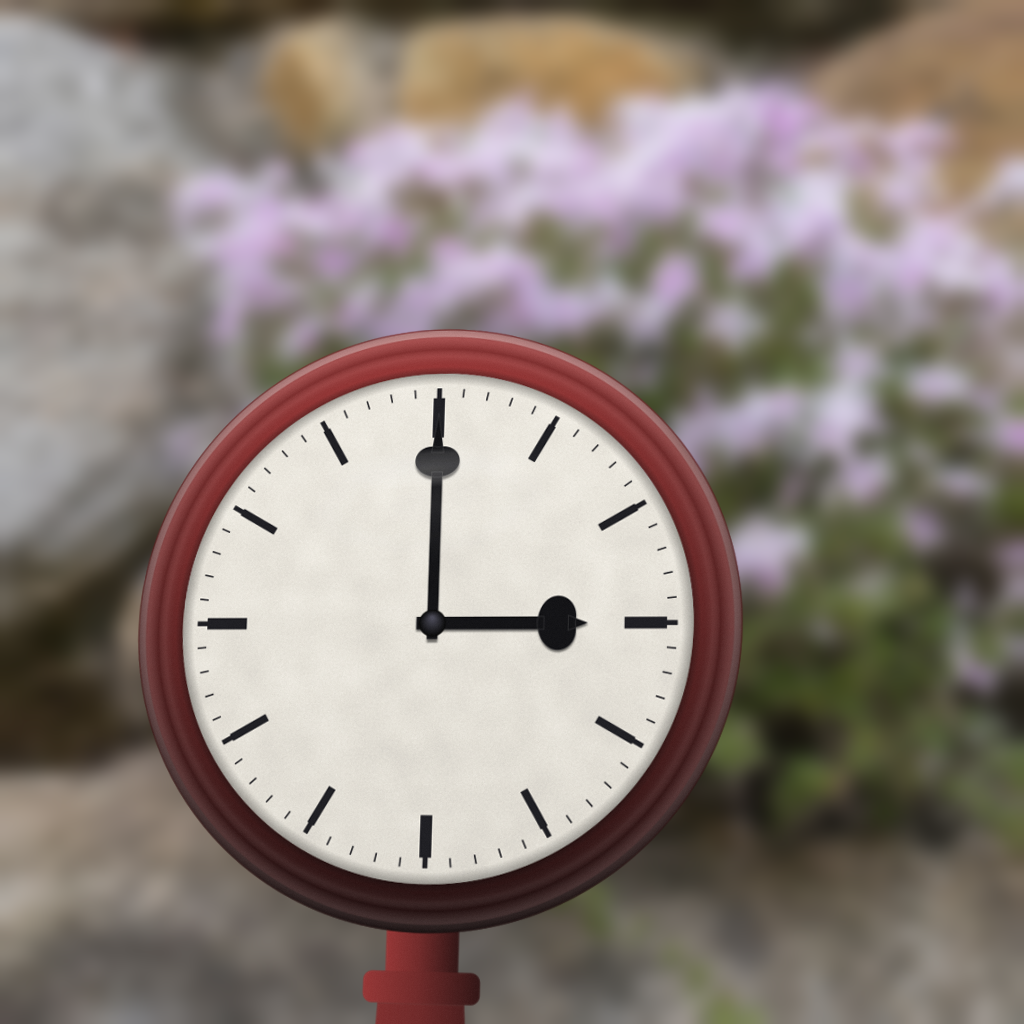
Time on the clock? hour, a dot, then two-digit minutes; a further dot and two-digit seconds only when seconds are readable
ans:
3.00
